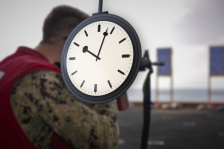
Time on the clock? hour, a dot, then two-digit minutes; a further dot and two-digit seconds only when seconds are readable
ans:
10.03
